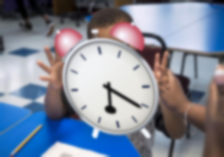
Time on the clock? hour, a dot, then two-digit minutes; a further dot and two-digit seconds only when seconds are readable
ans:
6.21
